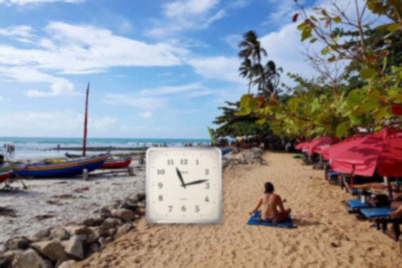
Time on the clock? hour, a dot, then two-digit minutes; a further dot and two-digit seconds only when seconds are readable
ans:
11.13
